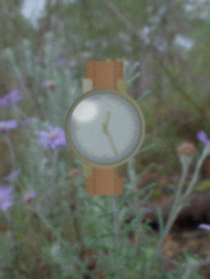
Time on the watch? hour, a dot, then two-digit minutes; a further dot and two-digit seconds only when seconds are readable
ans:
12.26
